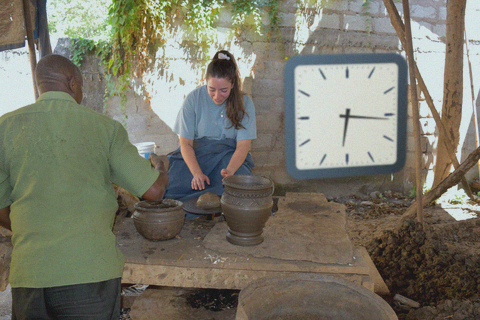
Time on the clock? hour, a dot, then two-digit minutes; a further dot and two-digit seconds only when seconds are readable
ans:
6.16
